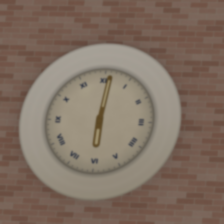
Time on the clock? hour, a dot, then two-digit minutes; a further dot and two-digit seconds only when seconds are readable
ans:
6.01
